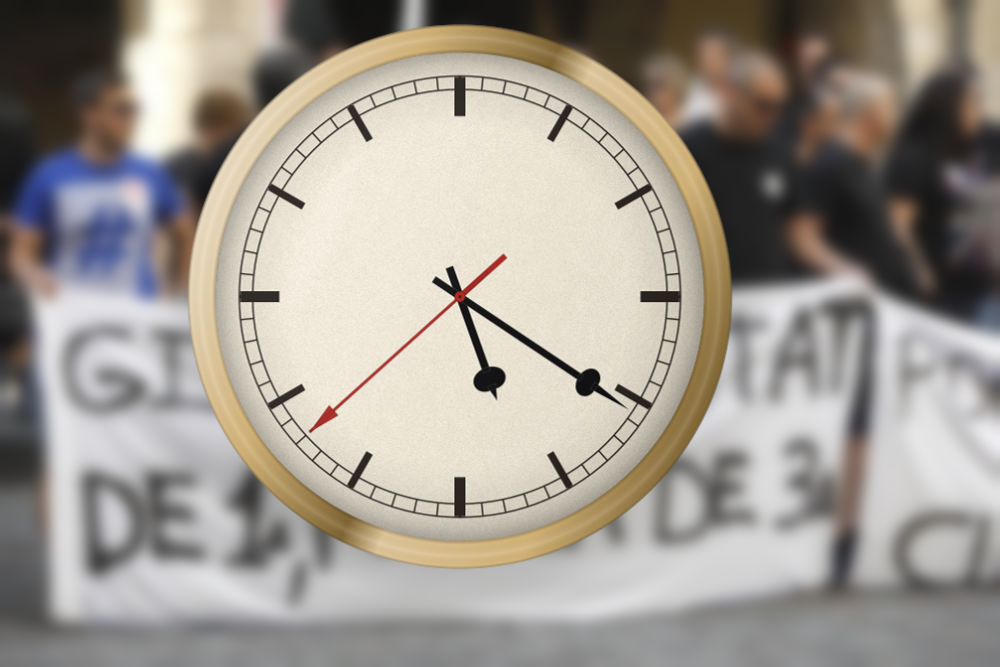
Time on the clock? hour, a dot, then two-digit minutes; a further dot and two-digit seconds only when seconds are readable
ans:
5.20.38
